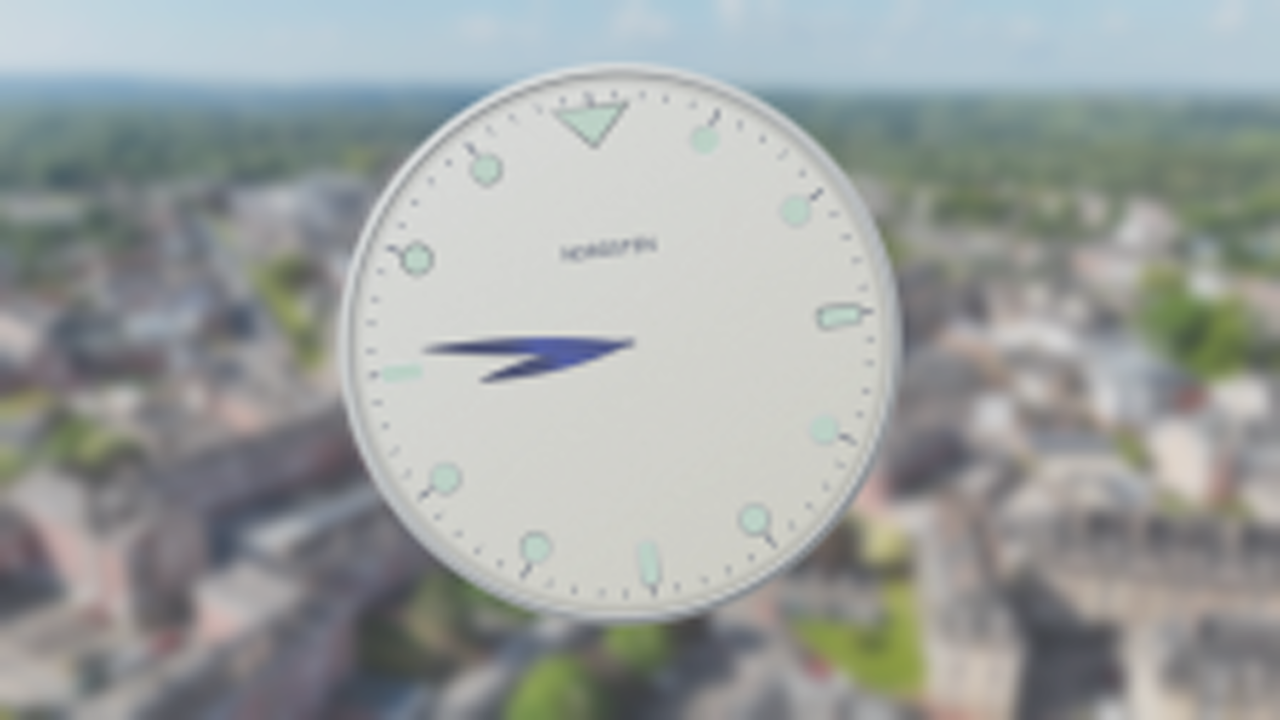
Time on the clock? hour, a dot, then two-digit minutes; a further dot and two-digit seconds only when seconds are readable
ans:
8.46
